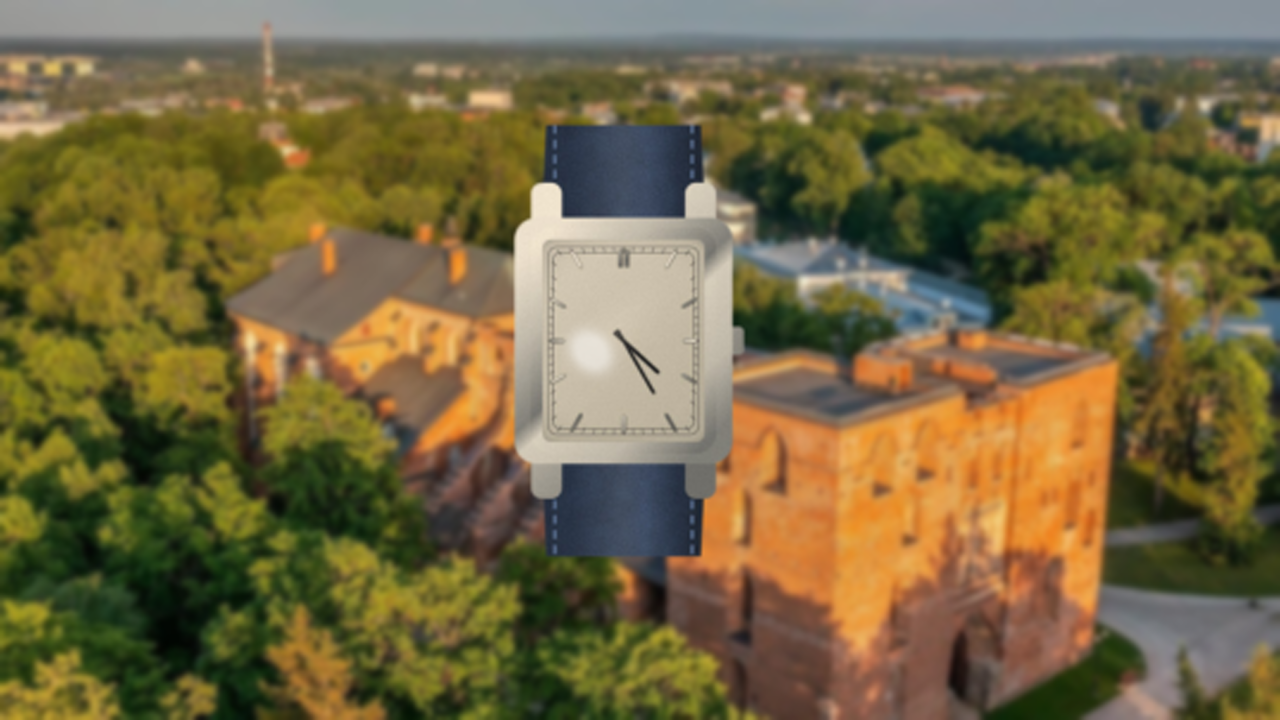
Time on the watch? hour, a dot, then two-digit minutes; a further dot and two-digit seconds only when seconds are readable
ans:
4.25
